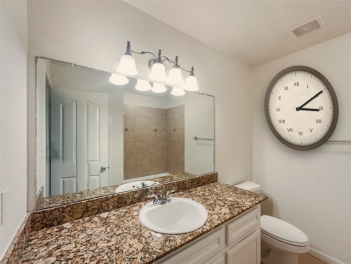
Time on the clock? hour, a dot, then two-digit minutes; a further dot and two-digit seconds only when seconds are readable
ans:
3.10
